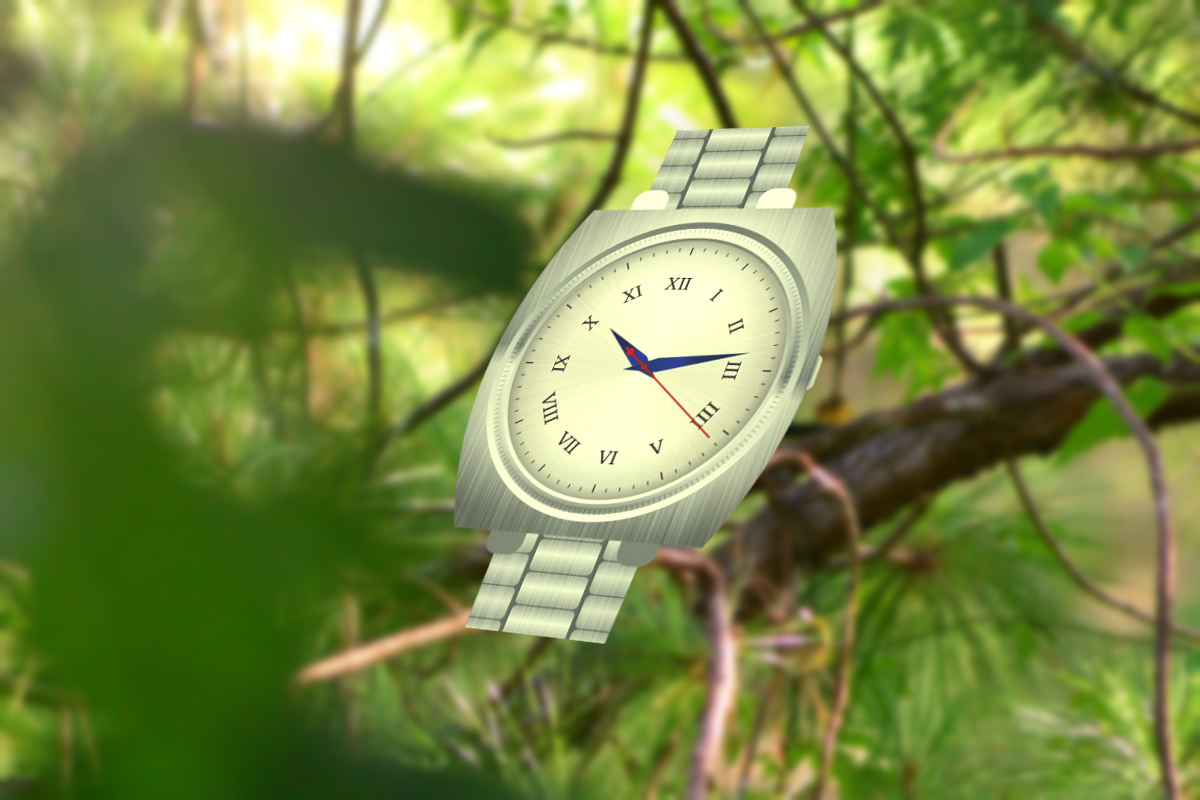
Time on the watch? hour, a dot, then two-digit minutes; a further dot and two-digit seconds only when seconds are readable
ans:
10.13.21
